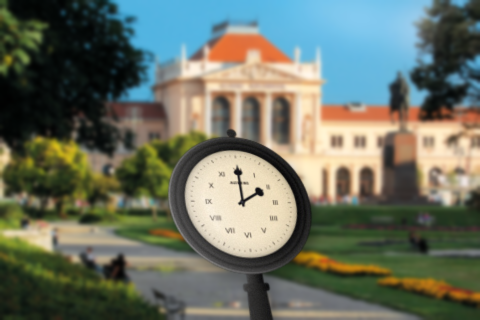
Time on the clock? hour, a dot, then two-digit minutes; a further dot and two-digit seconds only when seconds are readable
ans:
2.00
